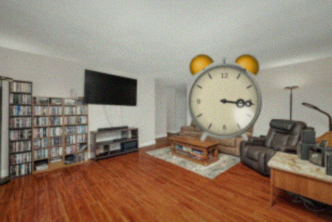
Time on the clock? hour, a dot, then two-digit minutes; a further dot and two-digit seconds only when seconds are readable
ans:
3.16
